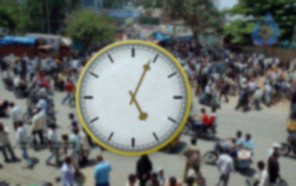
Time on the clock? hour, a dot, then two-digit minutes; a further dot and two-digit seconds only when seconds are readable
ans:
5.04
